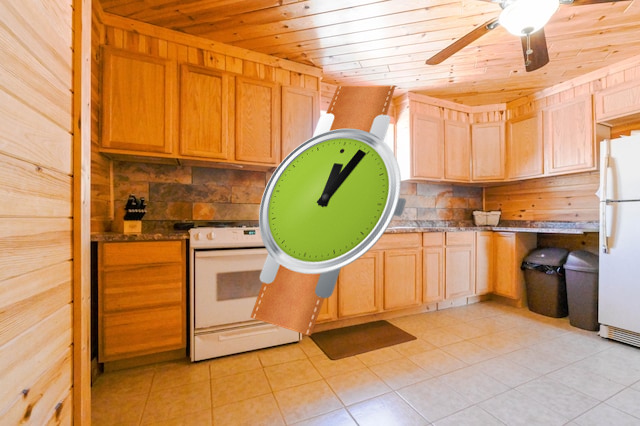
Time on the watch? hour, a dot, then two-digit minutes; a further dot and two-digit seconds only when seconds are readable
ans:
12.04
